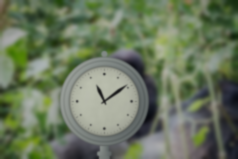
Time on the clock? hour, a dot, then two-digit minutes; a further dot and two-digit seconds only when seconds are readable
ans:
11.09
